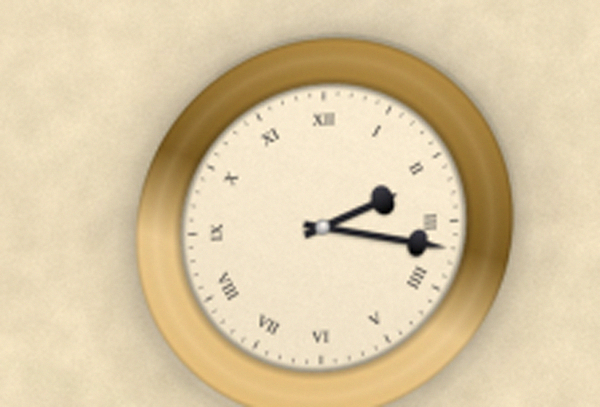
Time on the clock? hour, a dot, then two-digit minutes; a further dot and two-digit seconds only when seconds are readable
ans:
2.17
